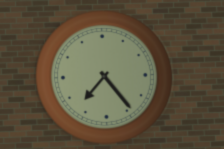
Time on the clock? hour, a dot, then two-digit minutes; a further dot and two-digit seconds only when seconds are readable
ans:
7.24
